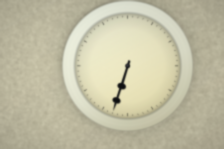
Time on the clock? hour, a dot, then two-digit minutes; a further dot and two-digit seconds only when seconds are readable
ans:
6.33
